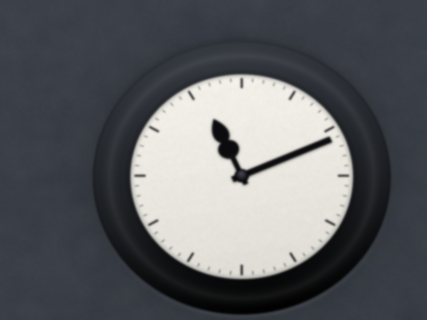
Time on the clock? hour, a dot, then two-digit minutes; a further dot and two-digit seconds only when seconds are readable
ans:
11.11
